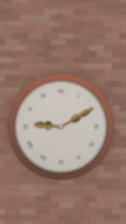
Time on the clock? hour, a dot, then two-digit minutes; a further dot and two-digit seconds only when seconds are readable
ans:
9.10
